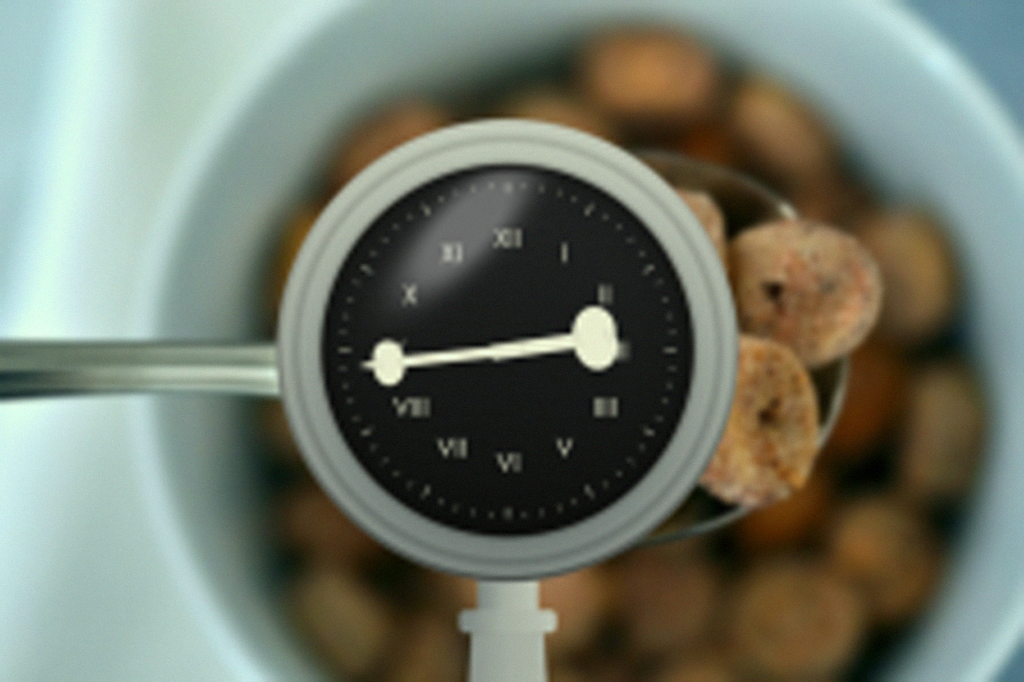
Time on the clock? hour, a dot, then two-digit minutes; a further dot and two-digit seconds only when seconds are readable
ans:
2.44
